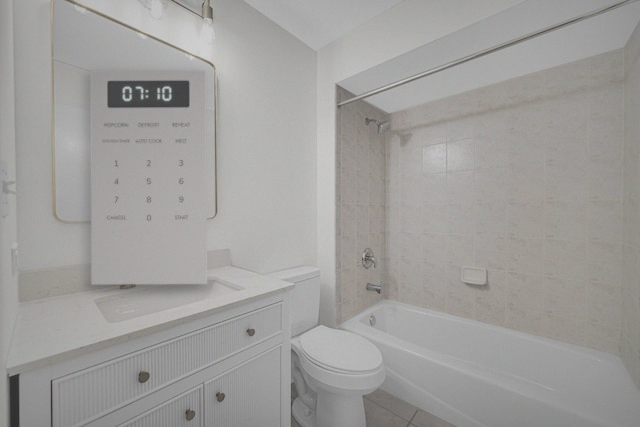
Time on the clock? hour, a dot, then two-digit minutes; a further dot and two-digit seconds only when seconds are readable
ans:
7.10
